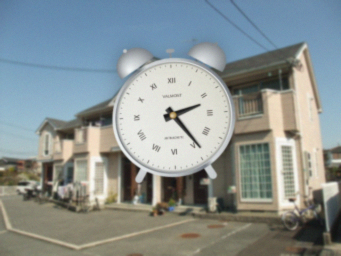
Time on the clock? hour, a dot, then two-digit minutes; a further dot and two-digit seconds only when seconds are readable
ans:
2.24
